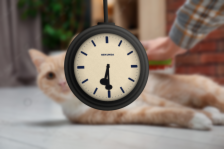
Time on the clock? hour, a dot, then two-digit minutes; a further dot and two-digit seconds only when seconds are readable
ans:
6.30
